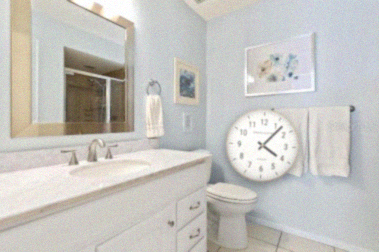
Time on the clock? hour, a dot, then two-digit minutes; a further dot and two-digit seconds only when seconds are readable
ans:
4.07
